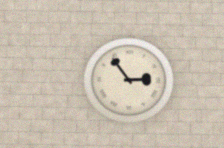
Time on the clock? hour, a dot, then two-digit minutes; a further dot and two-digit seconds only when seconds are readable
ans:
2.54
